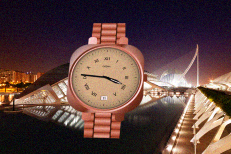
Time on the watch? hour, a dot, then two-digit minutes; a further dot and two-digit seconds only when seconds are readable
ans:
3.46
